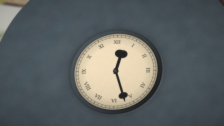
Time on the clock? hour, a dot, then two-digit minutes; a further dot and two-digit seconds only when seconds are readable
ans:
12.27
